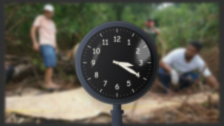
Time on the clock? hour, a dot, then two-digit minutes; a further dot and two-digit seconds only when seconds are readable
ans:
3.20
